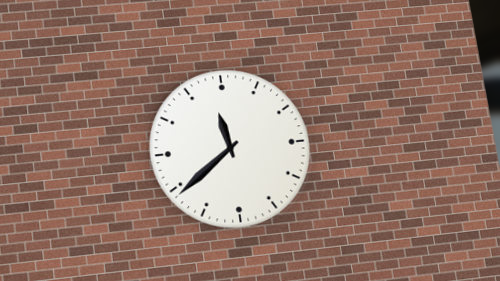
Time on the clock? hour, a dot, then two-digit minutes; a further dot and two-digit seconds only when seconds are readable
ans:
11.39
